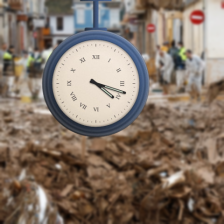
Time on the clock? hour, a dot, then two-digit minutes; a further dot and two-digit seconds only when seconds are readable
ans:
4.18
